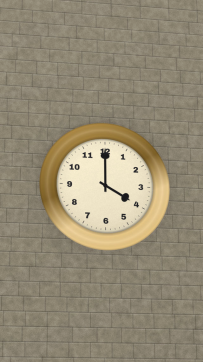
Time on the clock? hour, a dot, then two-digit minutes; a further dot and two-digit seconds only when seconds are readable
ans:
4.00
